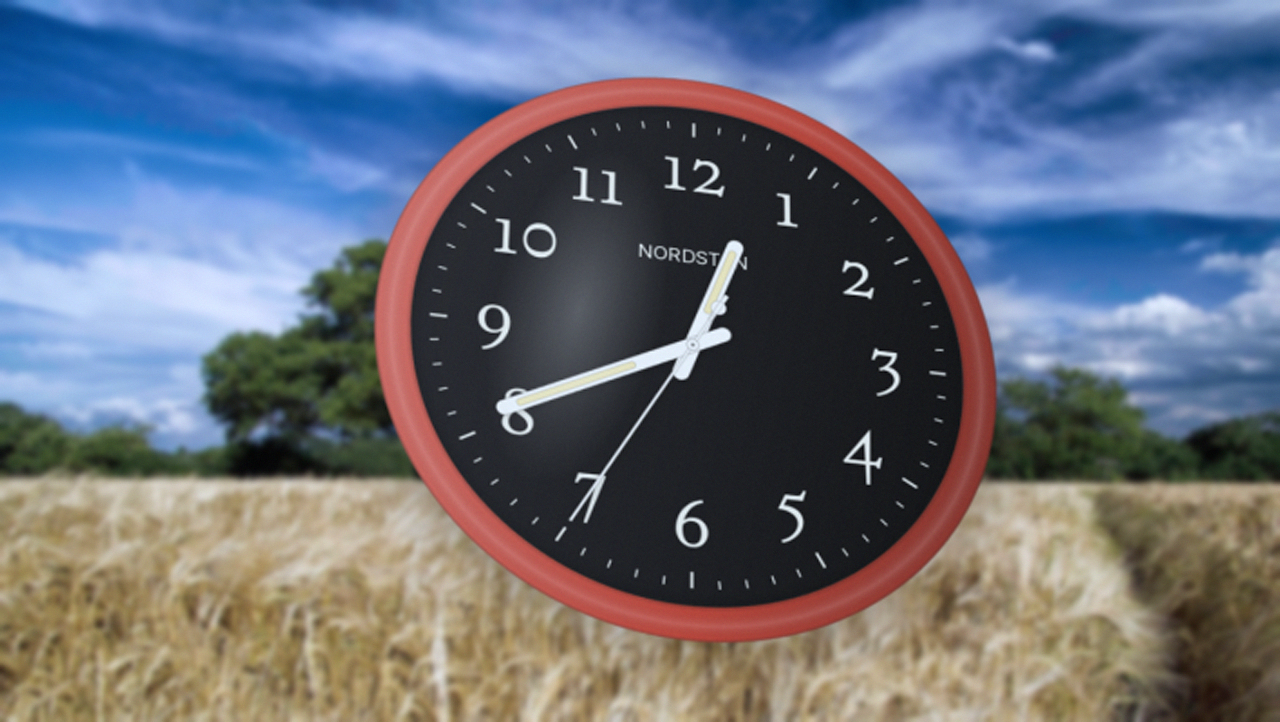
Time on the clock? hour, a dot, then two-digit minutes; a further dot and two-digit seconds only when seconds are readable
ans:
12.40.35
